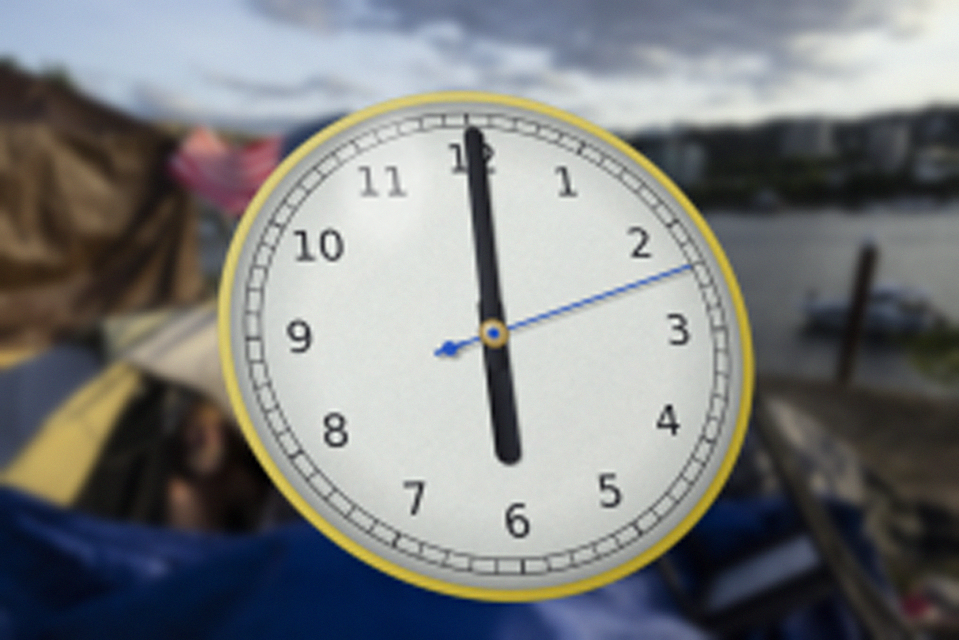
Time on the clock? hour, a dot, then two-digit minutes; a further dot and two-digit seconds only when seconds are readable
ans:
6.00.12
